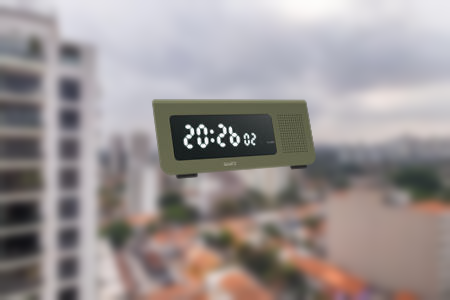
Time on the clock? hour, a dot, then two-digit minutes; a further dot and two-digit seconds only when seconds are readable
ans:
20.26.02
